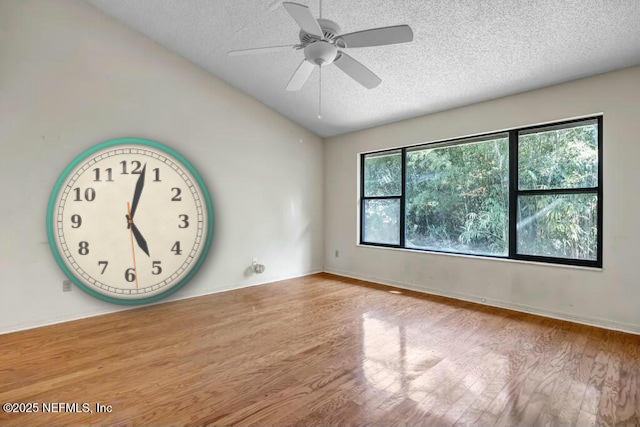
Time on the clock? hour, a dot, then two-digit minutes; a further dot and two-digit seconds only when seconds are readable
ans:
5.02.29
